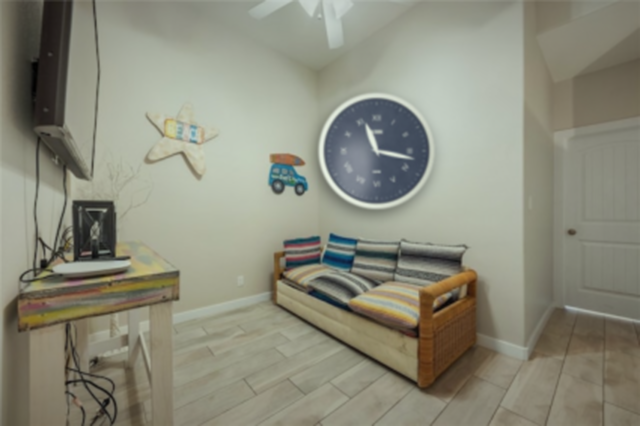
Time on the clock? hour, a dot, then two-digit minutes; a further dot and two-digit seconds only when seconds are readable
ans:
11.17
